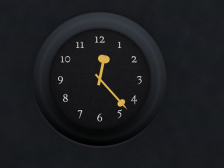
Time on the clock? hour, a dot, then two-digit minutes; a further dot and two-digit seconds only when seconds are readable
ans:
12.23
